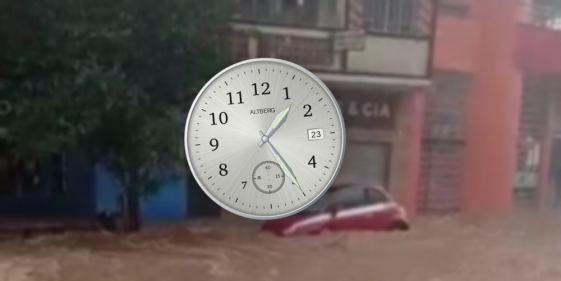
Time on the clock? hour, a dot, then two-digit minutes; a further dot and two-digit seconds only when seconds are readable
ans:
1.25
